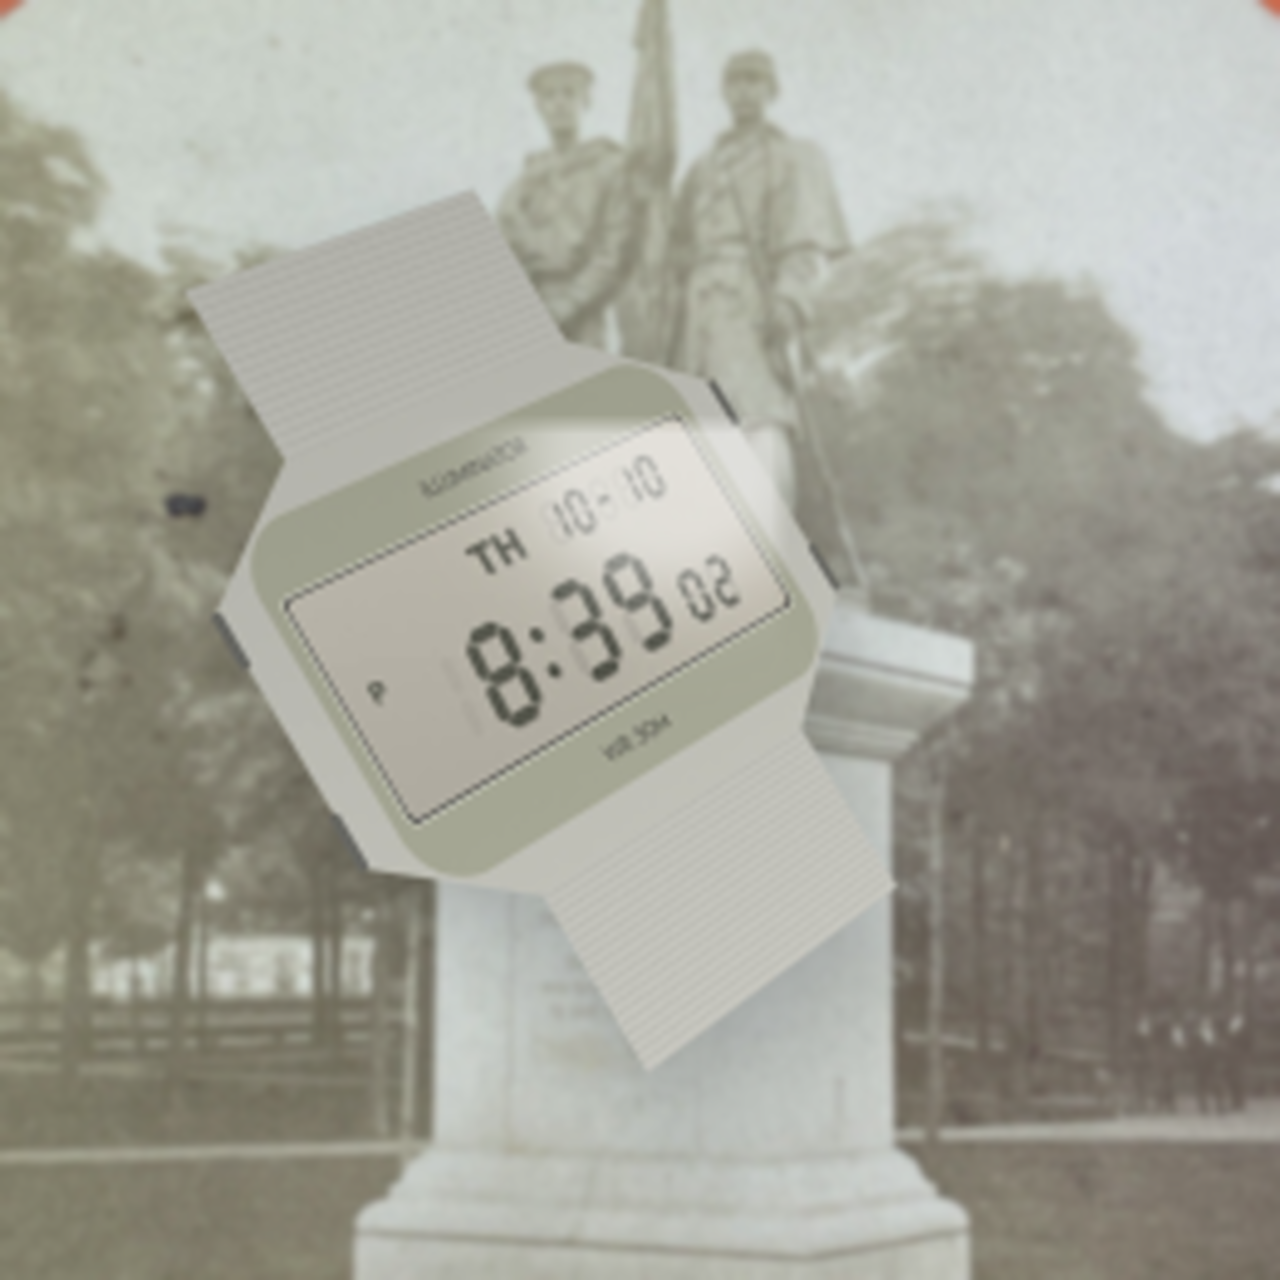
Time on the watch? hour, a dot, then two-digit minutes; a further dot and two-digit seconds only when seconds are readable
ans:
8.39.02
